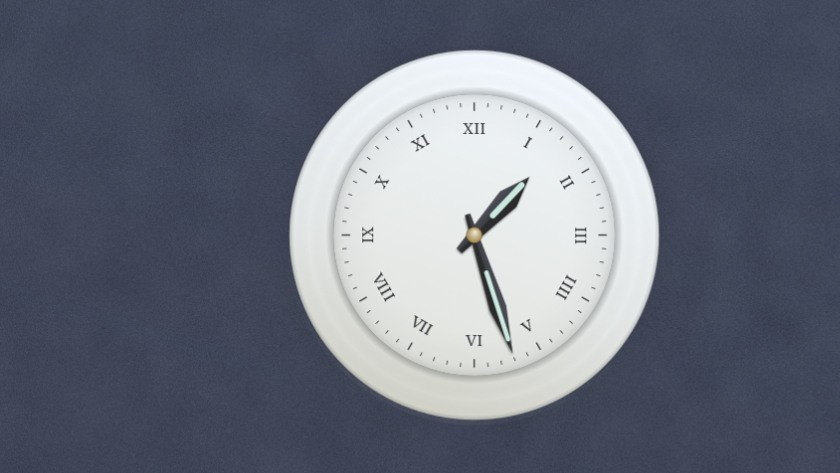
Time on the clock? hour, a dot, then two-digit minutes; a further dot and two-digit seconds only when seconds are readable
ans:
1.27
